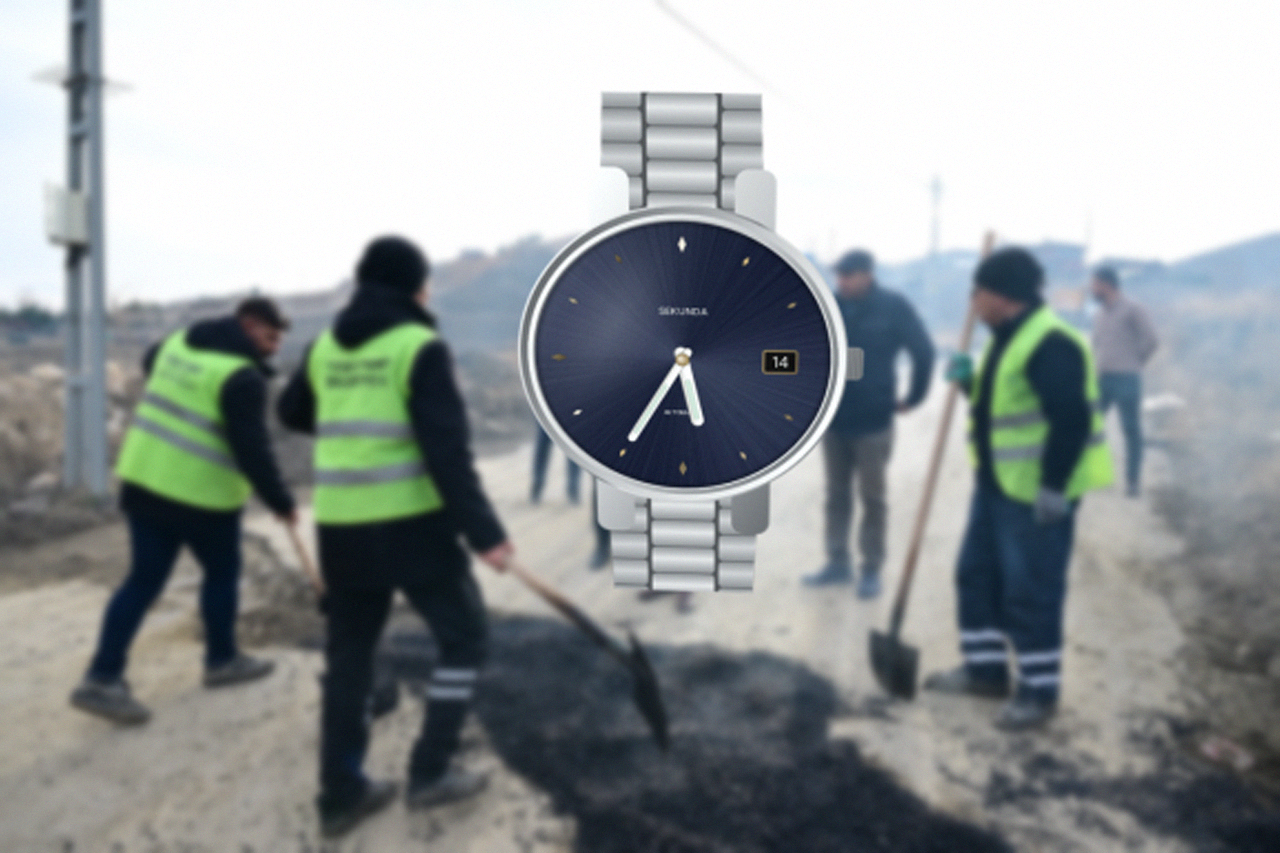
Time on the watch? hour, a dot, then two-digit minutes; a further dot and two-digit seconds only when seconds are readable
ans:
5.35
